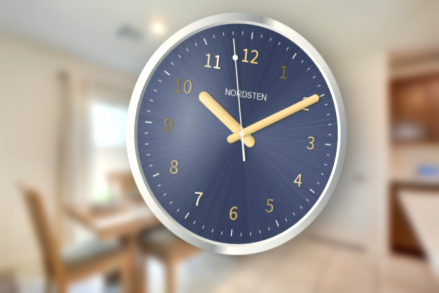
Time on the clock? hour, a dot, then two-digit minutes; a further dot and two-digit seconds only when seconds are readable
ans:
10.09.58
